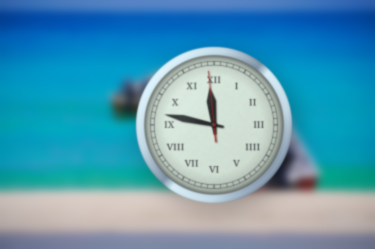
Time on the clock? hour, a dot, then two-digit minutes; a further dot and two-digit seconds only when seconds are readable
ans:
11.46.59
